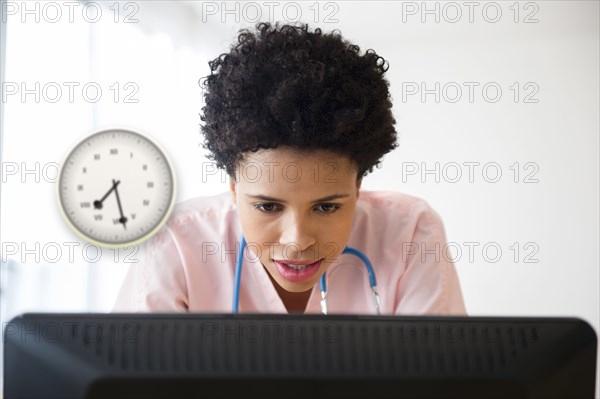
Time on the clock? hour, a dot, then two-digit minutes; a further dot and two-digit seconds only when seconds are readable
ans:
7.28
